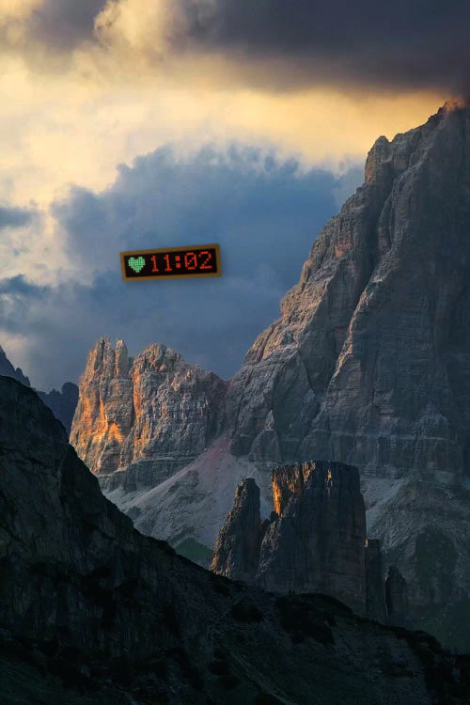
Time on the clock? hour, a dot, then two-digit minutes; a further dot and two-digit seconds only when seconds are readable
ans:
11.02
